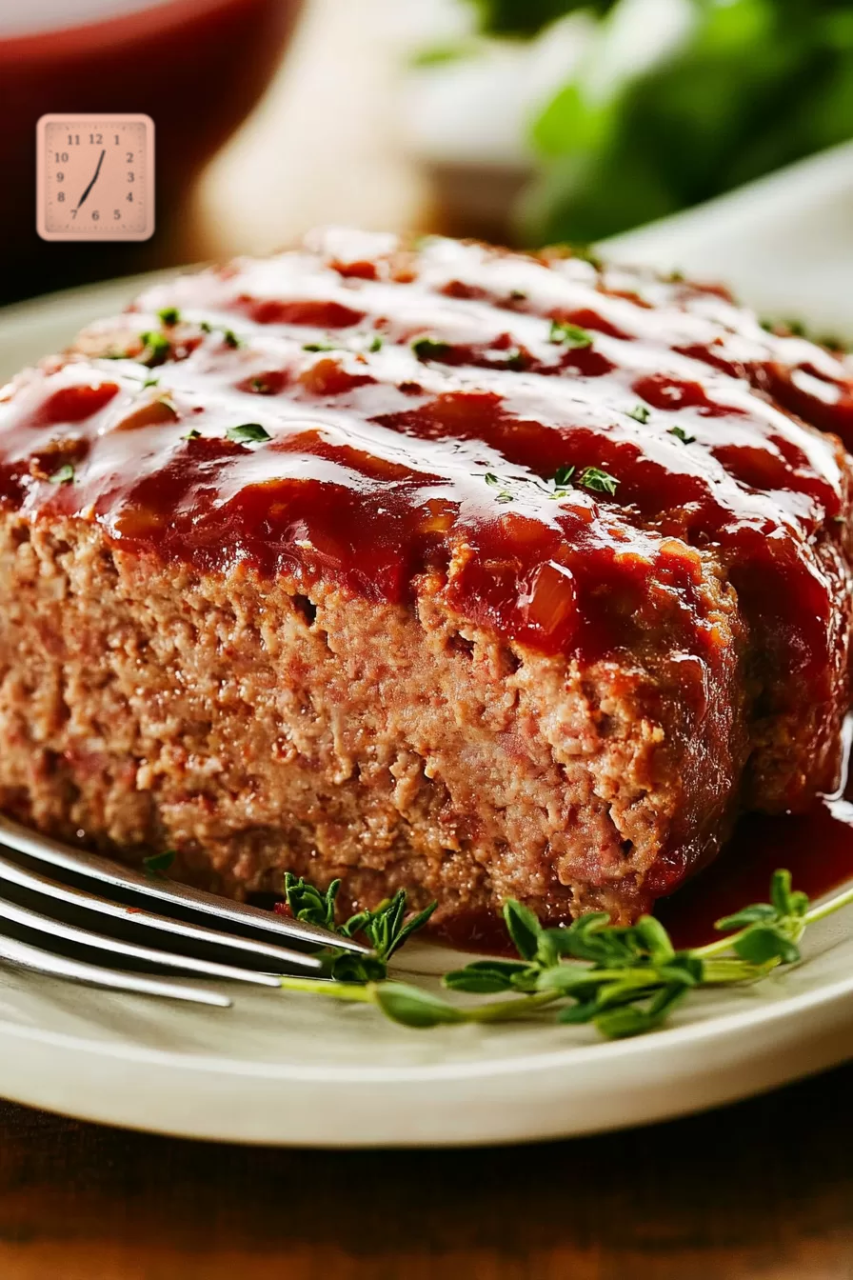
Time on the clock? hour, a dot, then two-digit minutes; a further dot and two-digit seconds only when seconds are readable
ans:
12.35
